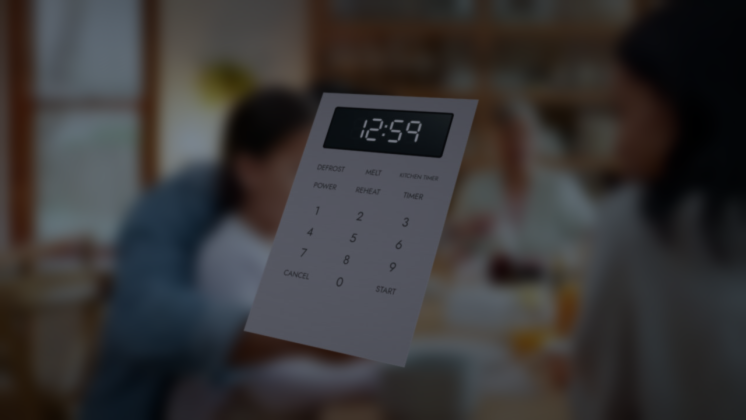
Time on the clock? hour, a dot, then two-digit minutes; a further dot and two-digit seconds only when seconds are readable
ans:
12.59
